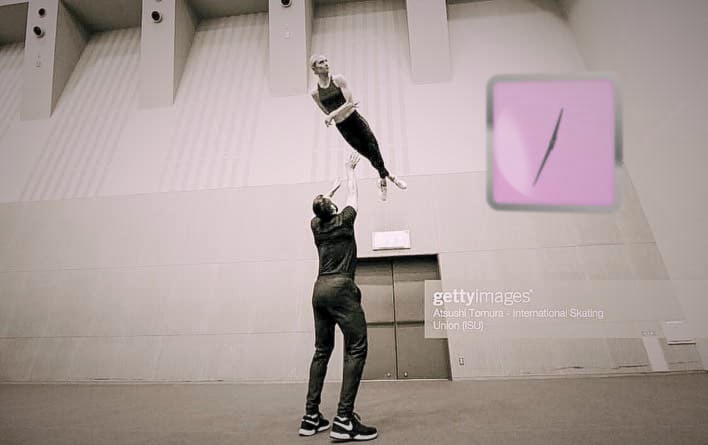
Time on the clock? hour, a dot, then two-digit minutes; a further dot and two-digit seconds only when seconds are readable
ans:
12.34
